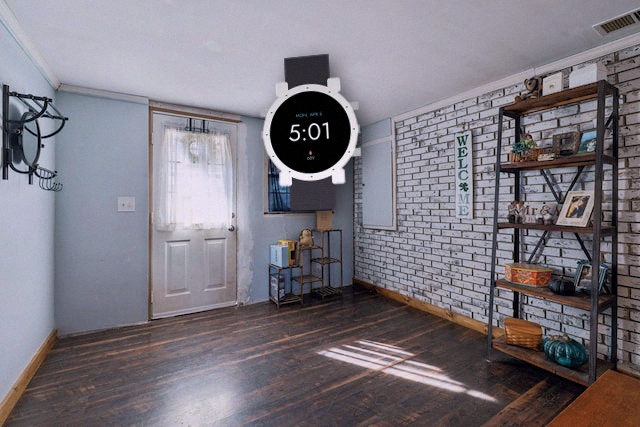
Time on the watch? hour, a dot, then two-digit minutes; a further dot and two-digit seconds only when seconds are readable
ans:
5.01
